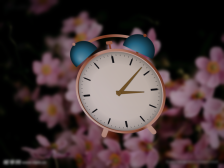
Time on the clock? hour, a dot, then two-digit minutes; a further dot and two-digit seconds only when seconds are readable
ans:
3.08
